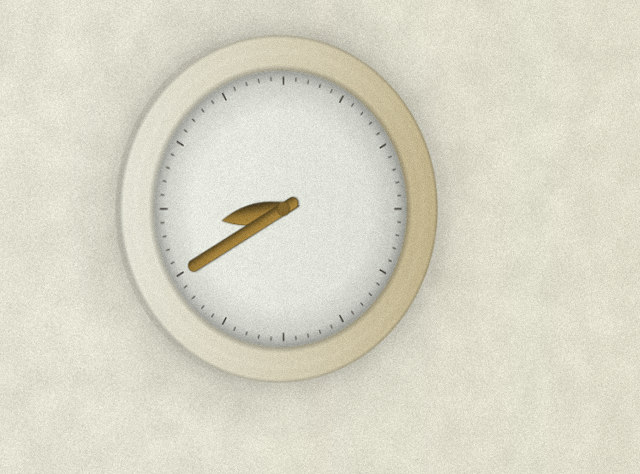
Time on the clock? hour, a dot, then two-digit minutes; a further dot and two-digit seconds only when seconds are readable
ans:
8.40
